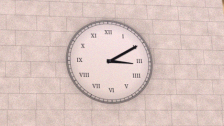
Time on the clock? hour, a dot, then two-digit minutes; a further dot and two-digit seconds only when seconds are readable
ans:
3.10
